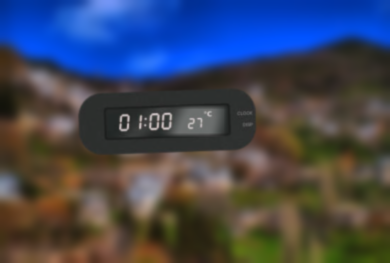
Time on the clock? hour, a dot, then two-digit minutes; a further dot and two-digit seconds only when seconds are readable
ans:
1.00
